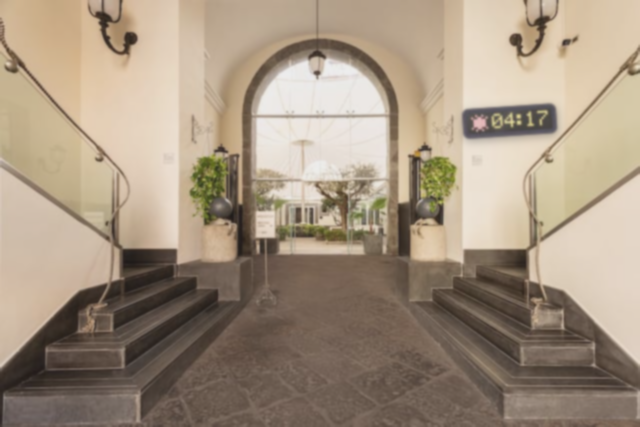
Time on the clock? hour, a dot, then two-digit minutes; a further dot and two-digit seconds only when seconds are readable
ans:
4.17
